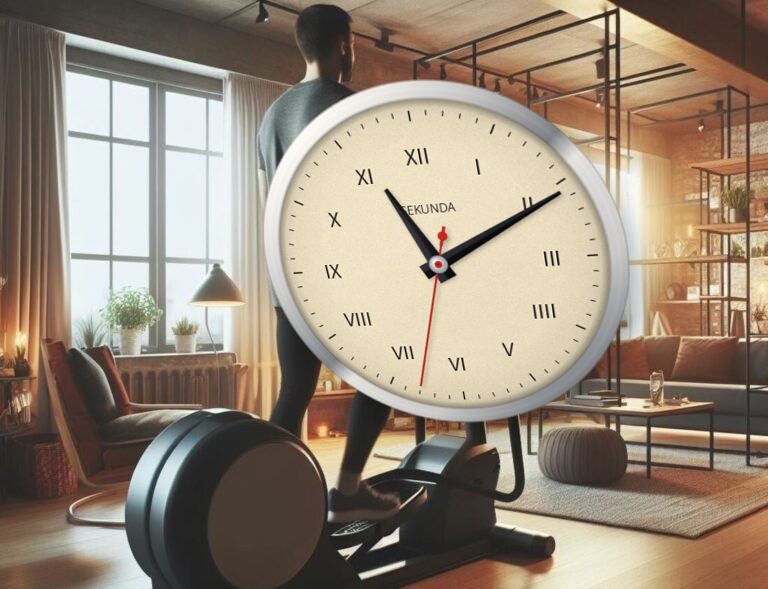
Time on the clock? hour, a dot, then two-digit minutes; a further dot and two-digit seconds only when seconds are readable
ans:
11.10.33
